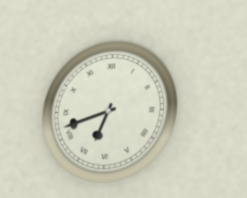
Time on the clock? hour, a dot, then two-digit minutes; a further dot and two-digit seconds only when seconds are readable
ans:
6.42
